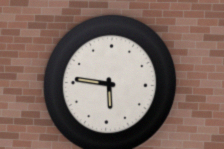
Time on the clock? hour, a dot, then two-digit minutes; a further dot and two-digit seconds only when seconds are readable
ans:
5.46
